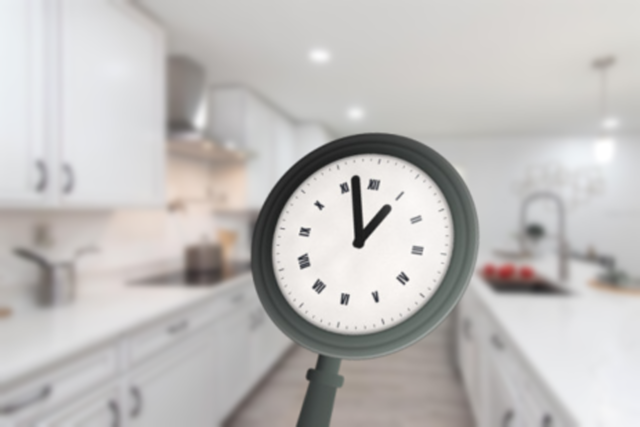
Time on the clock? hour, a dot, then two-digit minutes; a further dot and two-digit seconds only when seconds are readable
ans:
12.57
